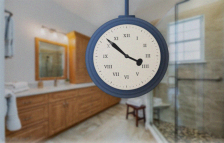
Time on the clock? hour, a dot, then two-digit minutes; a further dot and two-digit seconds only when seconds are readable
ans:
3.52
